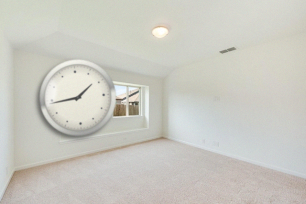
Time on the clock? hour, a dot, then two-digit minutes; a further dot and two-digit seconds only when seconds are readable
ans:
1.44
